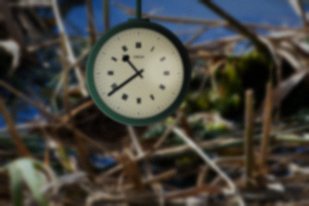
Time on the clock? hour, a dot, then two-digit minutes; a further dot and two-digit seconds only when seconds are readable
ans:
10.39
